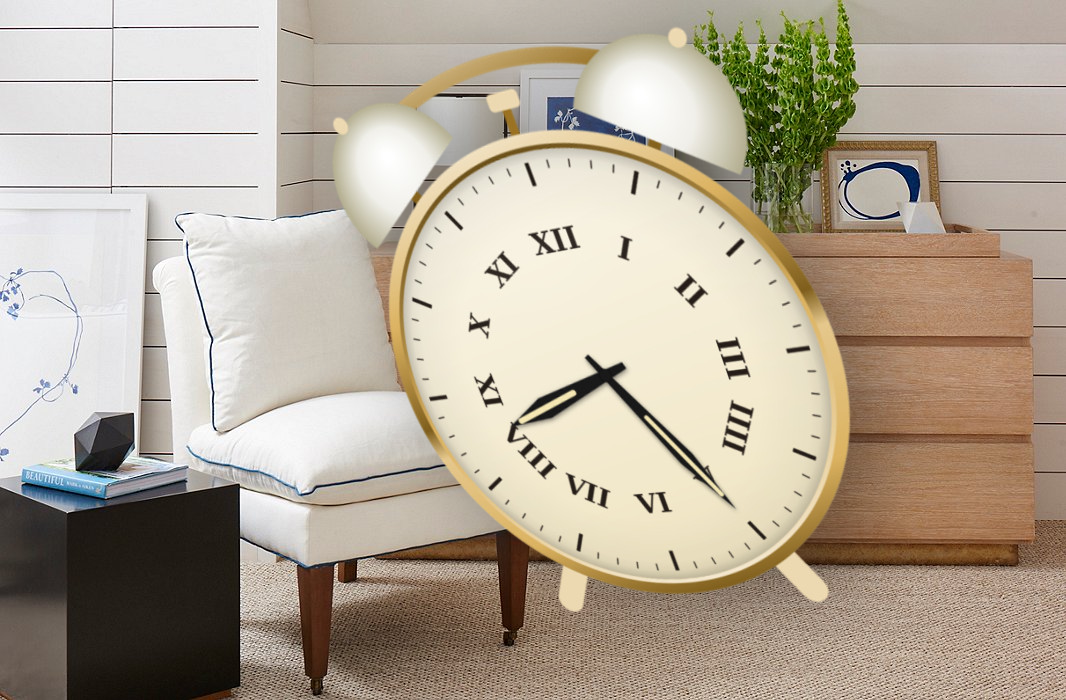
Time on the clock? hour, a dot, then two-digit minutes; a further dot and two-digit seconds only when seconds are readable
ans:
8.25
